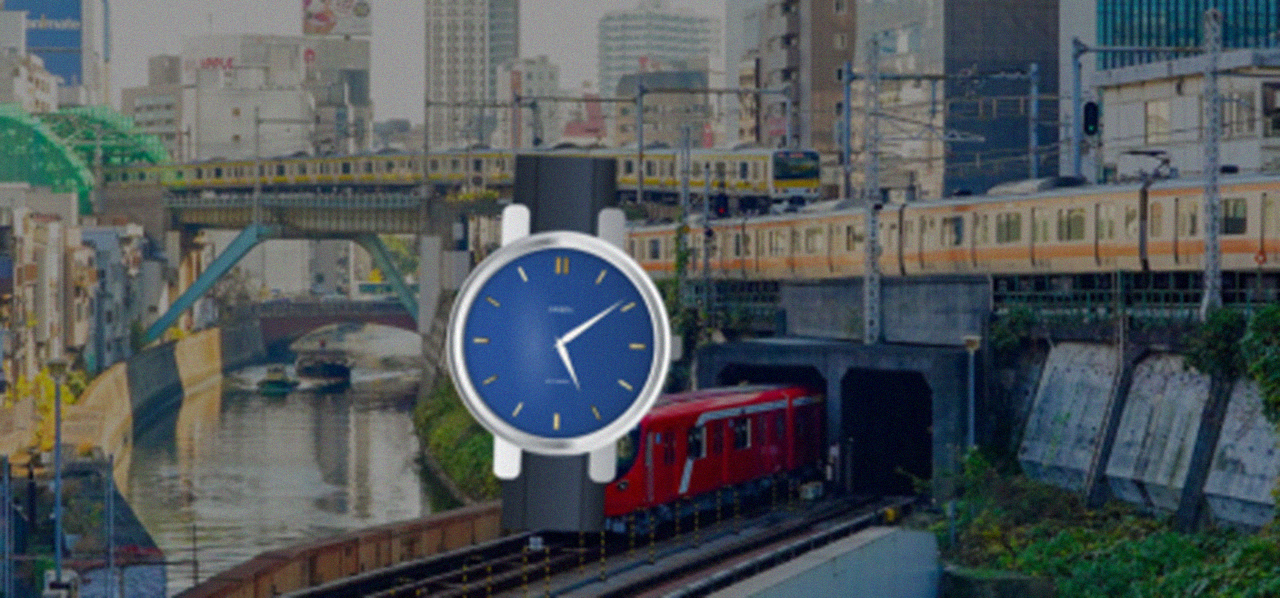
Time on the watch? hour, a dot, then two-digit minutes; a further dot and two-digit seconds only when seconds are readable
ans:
5.09
